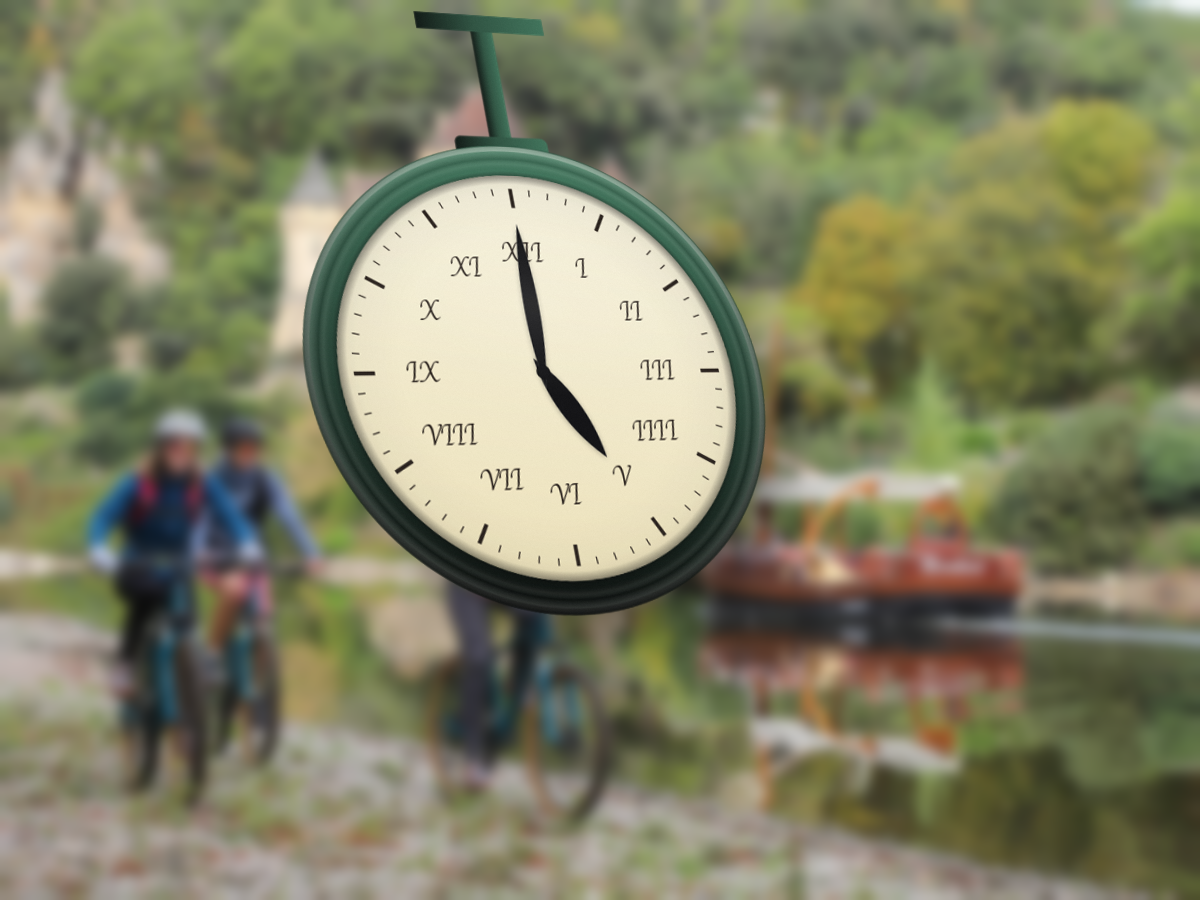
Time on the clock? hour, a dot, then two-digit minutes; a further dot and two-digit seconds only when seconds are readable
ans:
5.00
